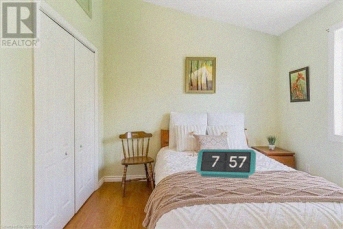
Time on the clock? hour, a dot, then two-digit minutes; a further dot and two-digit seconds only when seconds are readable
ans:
7.57
